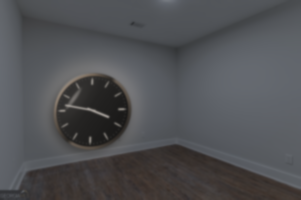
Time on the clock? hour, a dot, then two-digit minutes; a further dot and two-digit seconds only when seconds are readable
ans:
3.47
